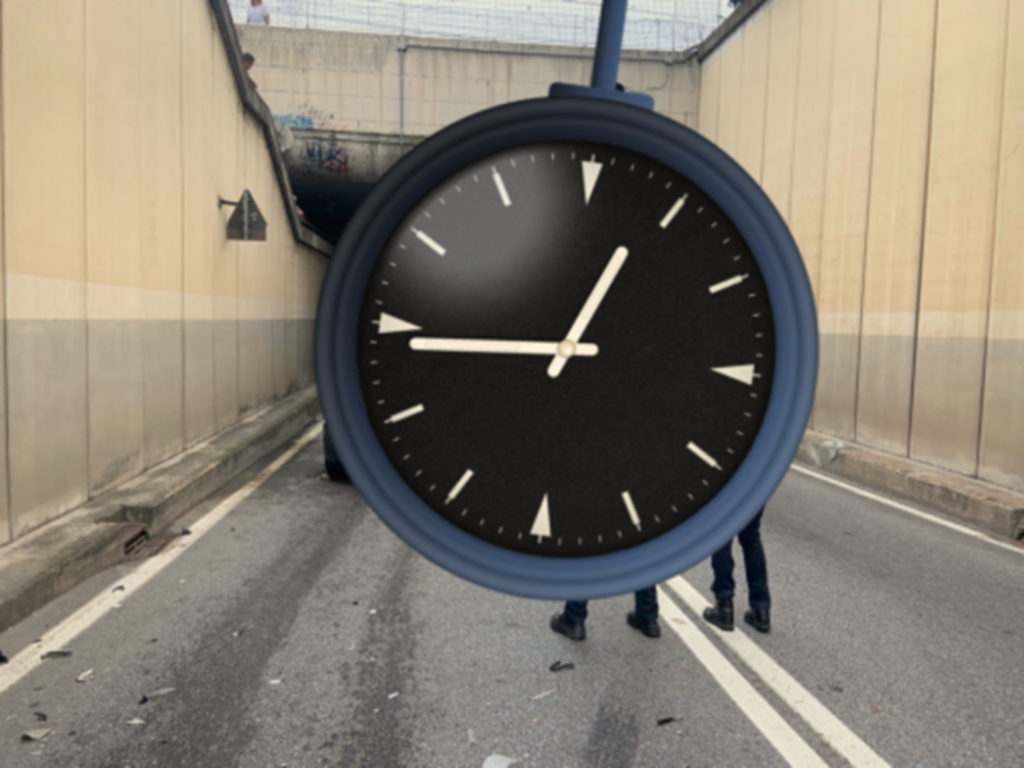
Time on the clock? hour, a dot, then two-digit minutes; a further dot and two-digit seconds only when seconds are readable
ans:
12.44
